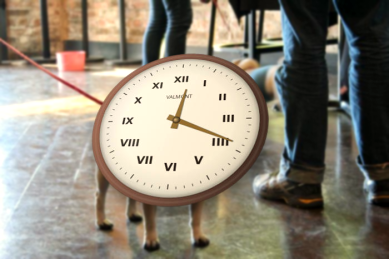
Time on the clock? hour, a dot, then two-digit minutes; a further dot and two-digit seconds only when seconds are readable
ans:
12.19
